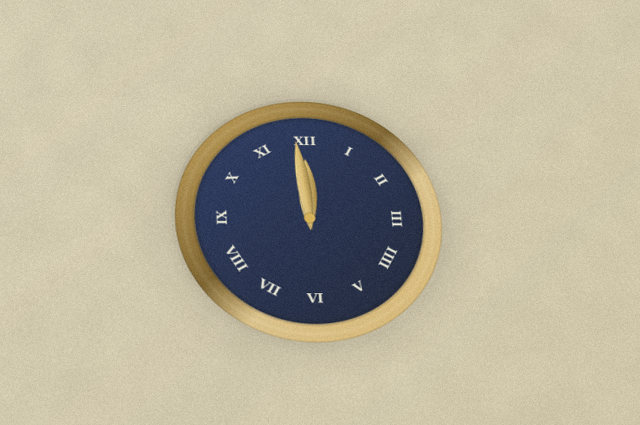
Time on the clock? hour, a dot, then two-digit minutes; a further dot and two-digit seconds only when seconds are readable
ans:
11.59
